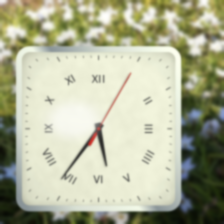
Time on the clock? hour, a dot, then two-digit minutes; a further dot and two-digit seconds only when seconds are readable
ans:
5.36.05
